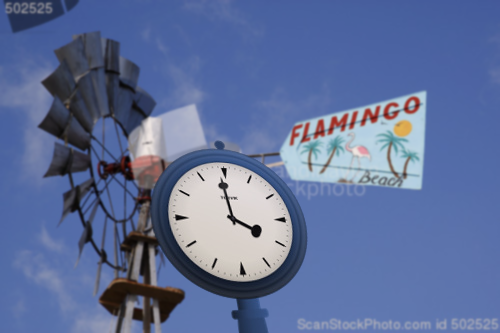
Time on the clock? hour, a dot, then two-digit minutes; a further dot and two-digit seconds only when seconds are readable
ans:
3.59
